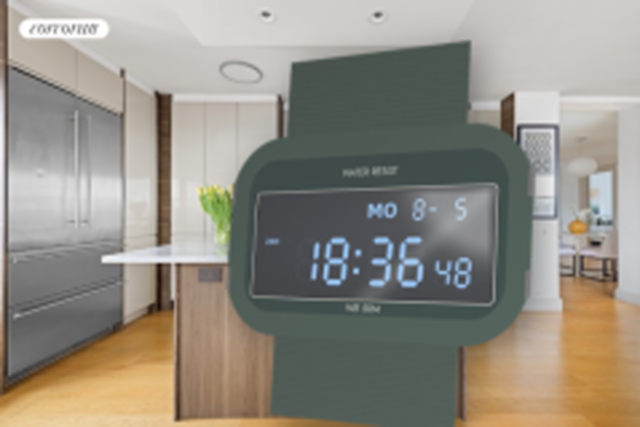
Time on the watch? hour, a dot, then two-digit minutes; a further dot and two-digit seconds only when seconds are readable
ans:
18.36.48
